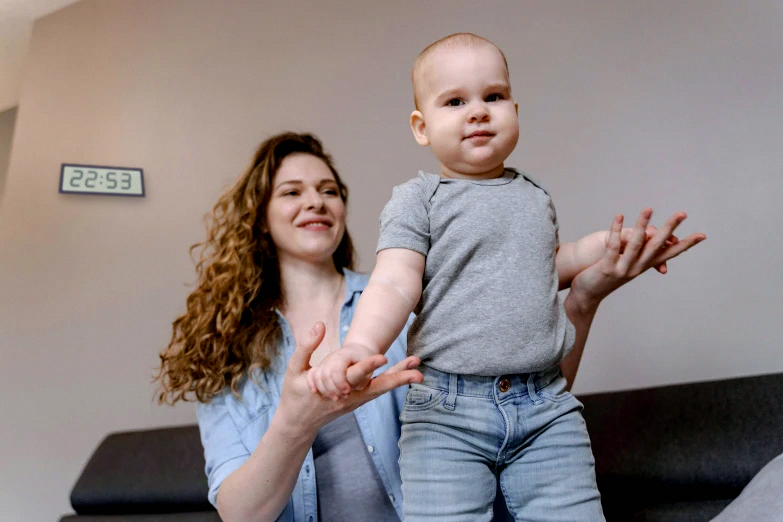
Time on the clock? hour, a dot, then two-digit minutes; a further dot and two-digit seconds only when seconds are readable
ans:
22.53
